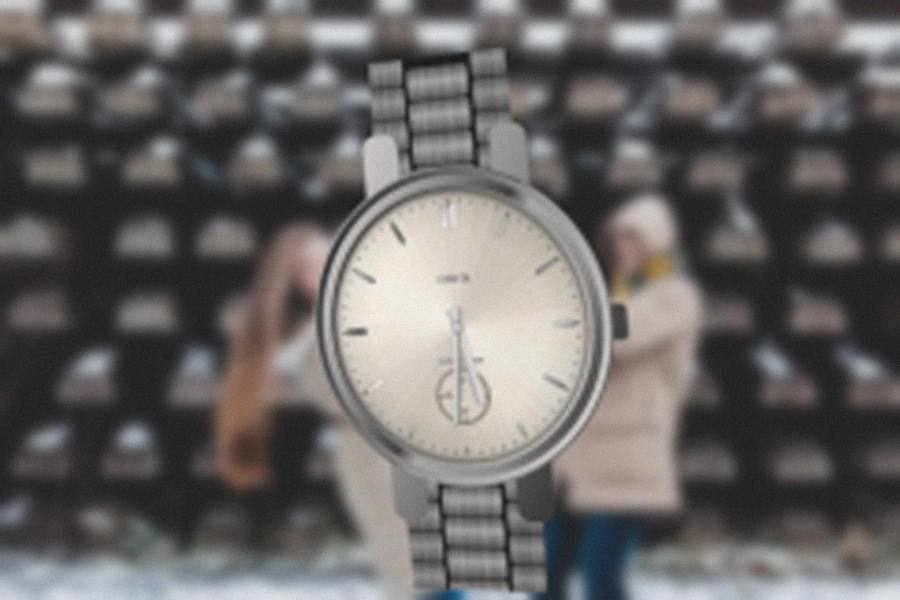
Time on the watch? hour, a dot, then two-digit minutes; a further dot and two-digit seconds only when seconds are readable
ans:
5.31
